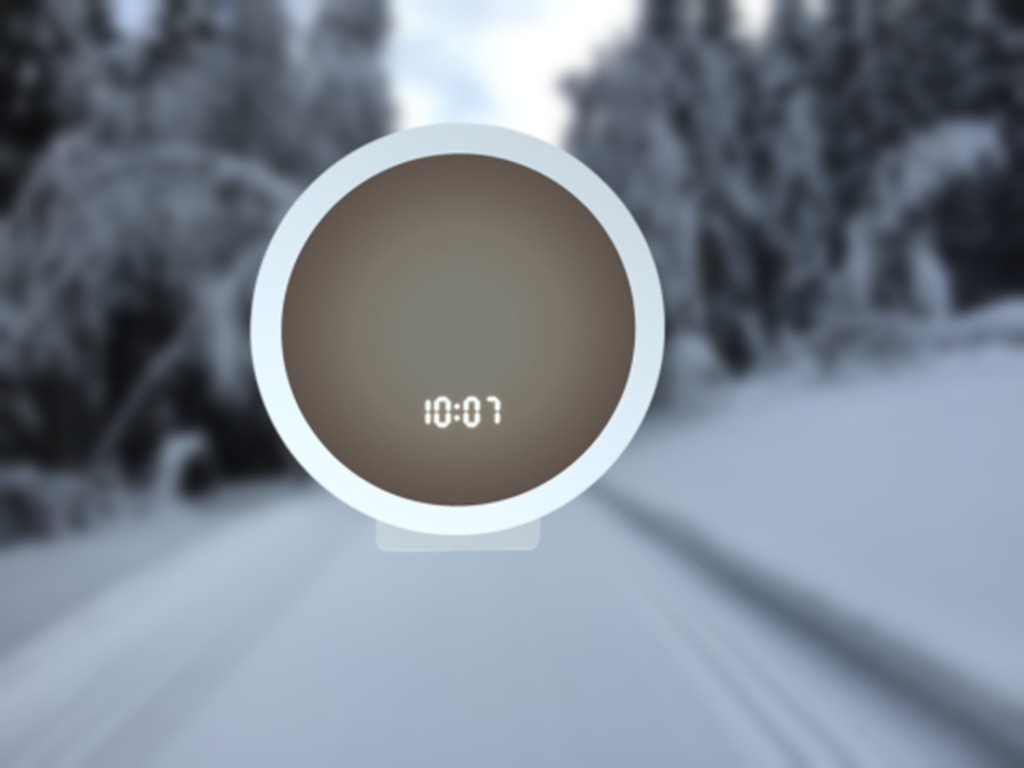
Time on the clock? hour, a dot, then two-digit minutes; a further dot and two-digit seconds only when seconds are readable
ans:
10.07
